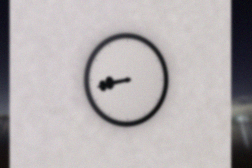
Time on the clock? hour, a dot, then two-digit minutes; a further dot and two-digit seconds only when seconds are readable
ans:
8.43
